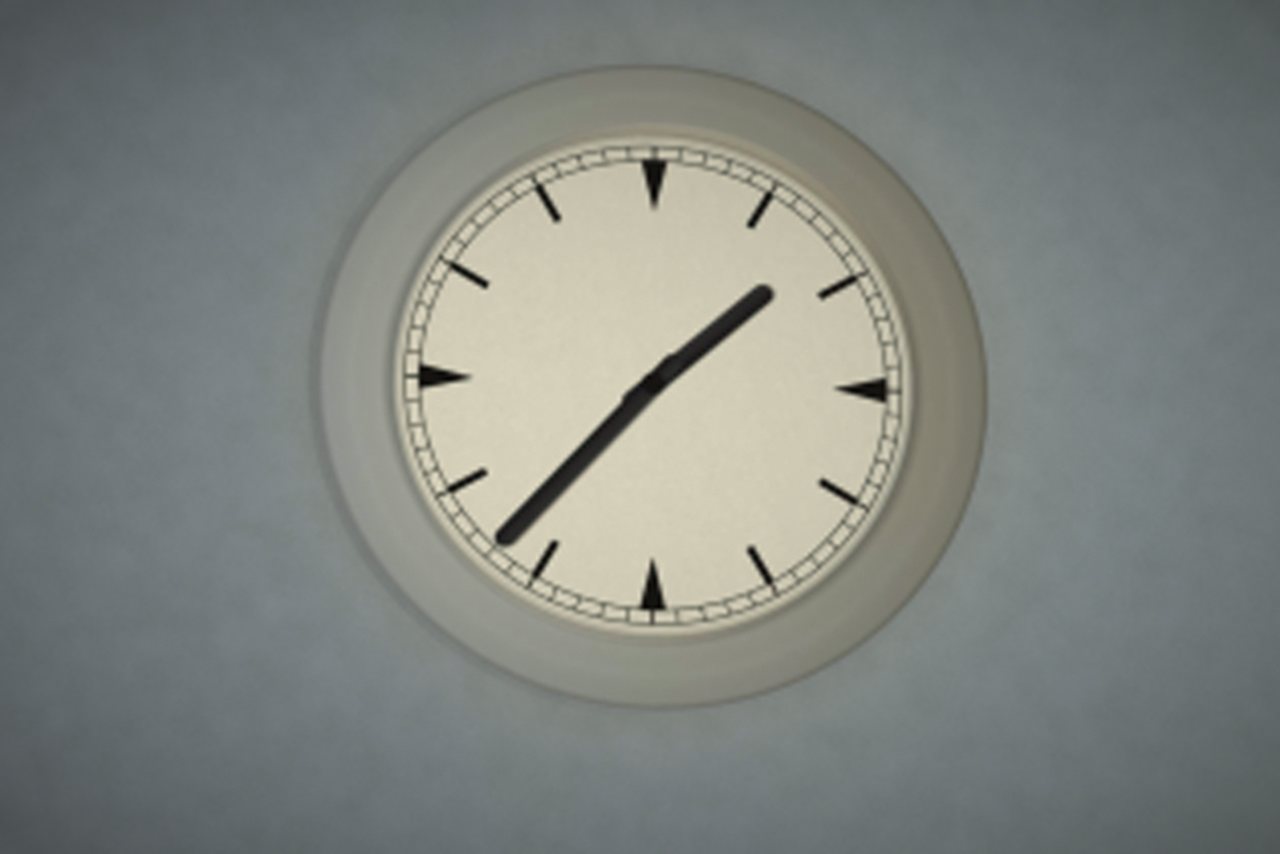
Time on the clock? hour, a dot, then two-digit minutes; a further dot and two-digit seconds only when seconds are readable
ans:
1.37
